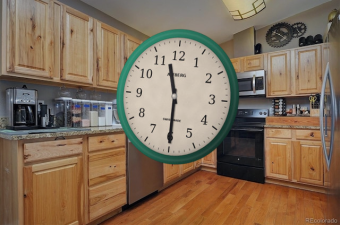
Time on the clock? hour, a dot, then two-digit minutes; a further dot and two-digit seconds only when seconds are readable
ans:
11.30
